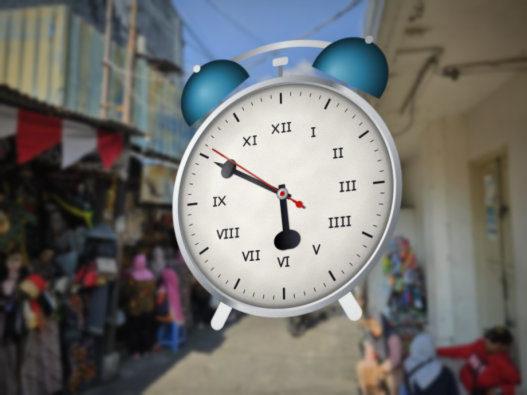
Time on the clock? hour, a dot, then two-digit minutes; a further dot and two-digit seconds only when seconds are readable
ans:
5.49.51
